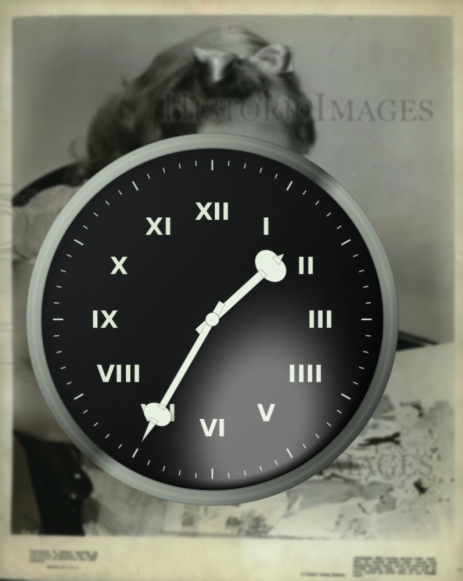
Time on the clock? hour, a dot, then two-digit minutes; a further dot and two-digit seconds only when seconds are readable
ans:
1.35
